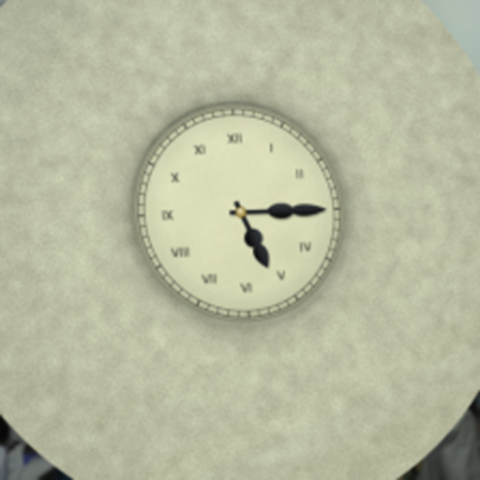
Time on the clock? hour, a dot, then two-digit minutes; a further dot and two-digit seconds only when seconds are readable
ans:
5.15
